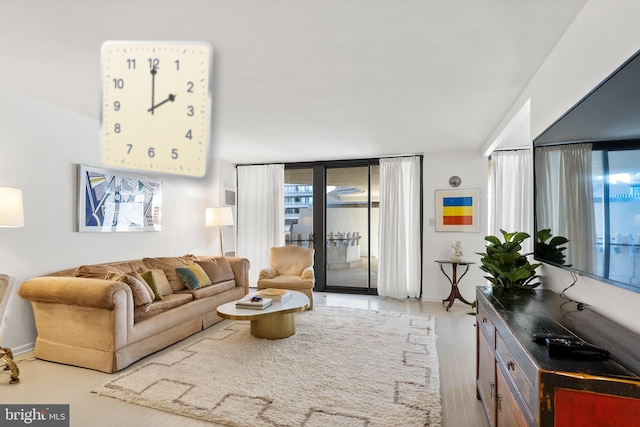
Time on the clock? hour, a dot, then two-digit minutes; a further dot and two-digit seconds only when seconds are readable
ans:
2.00
